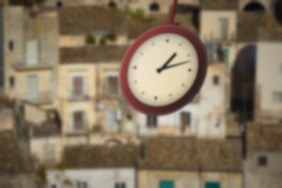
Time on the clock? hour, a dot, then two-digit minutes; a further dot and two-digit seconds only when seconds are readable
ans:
1.12
